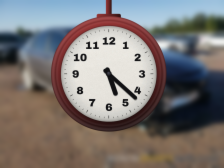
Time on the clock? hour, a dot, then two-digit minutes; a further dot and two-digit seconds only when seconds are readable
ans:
5.22
